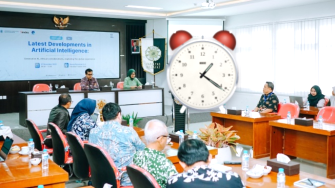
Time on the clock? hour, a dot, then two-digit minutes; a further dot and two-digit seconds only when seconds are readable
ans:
1.21
